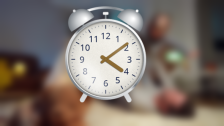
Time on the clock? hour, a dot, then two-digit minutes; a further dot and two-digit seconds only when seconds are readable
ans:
4.09
